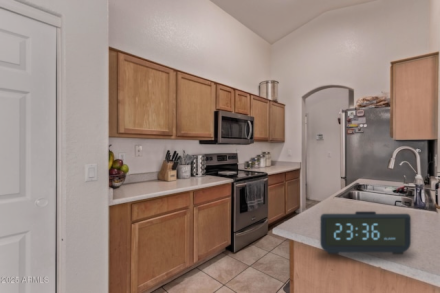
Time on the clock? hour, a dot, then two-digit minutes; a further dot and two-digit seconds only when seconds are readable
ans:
23.36
